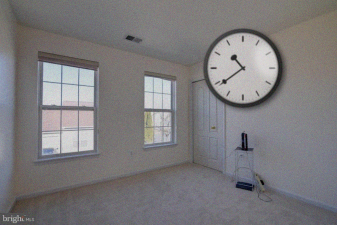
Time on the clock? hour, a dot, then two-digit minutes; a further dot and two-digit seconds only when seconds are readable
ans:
10.39
